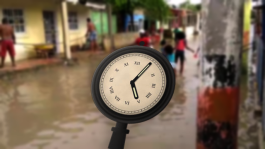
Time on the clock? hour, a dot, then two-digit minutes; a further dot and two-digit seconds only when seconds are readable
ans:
5.05
